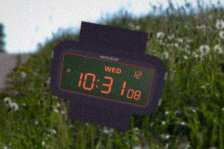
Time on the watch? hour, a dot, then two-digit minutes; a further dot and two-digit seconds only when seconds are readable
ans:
10.31.08
